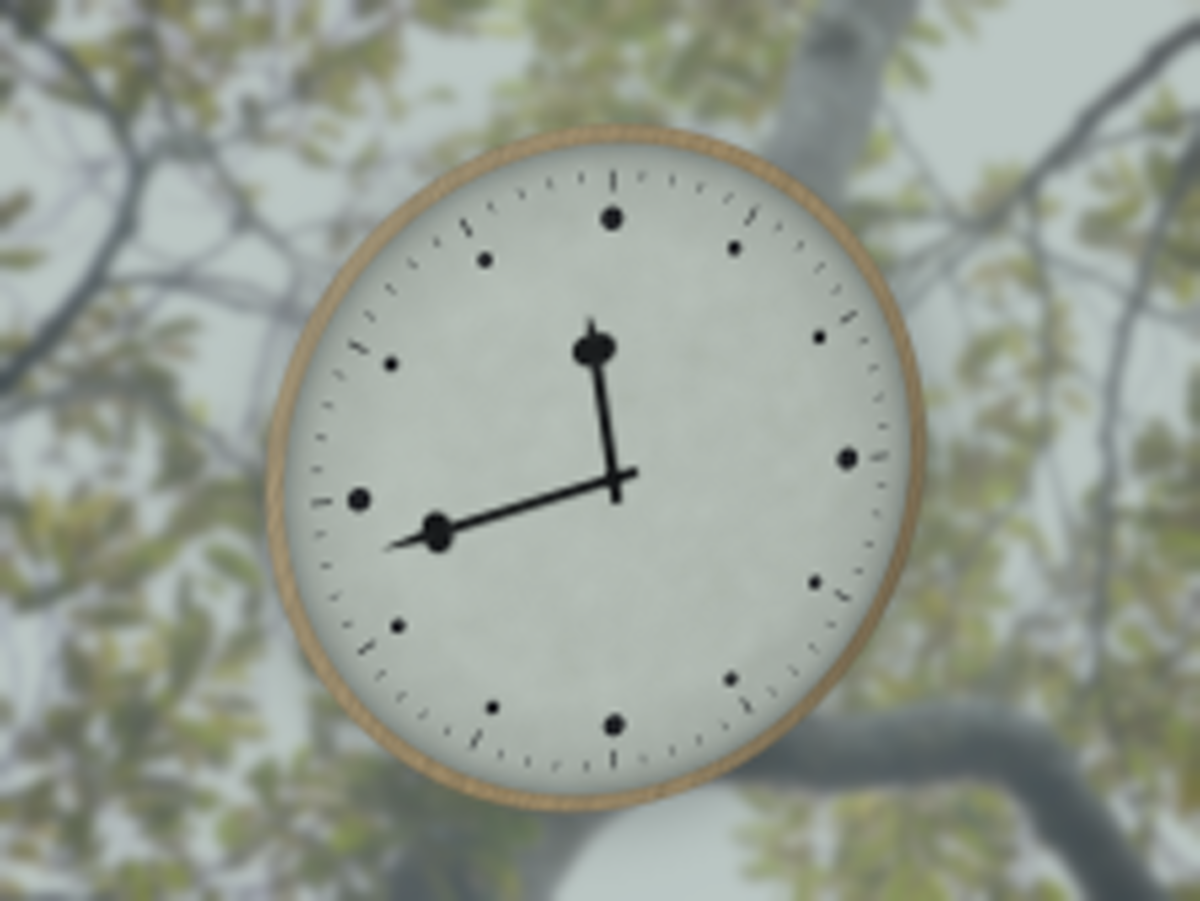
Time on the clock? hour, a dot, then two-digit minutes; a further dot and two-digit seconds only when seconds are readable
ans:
11.43
